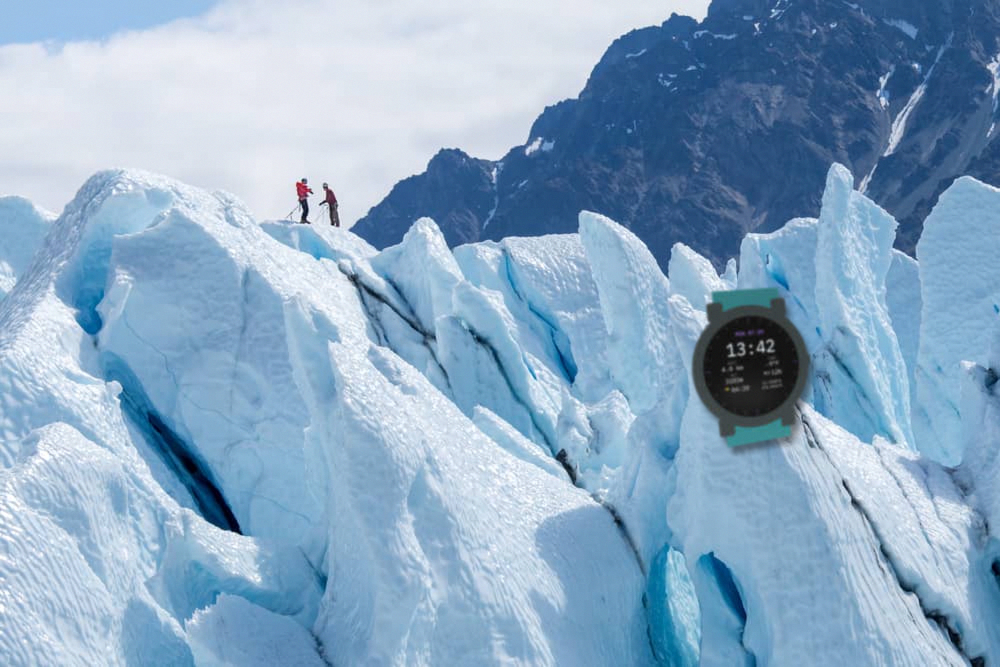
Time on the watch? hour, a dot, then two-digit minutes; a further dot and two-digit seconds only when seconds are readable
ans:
13.42
